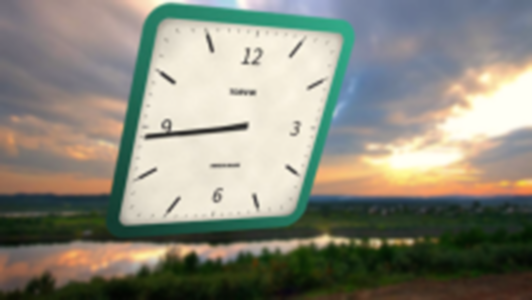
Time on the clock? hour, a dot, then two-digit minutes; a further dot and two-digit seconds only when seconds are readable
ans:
8.44
